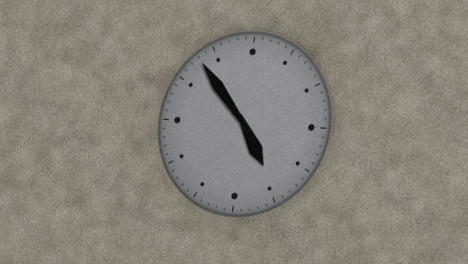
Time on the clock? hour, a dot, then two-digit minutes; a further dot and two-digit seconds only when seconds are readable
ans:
4.53
